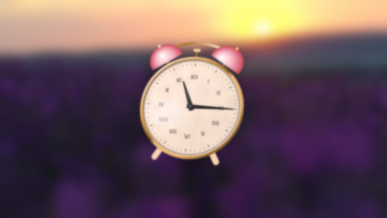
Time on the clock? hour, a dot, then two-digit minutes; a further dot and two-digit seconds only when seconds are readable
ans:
11.15
